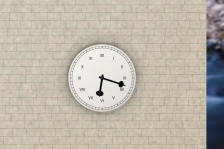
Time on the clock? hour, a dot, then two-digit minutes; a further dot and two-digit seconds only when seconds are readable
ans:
6.18
